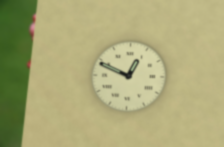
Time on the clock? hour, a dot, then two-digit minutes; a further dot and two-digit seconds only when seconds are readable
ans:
12.49
